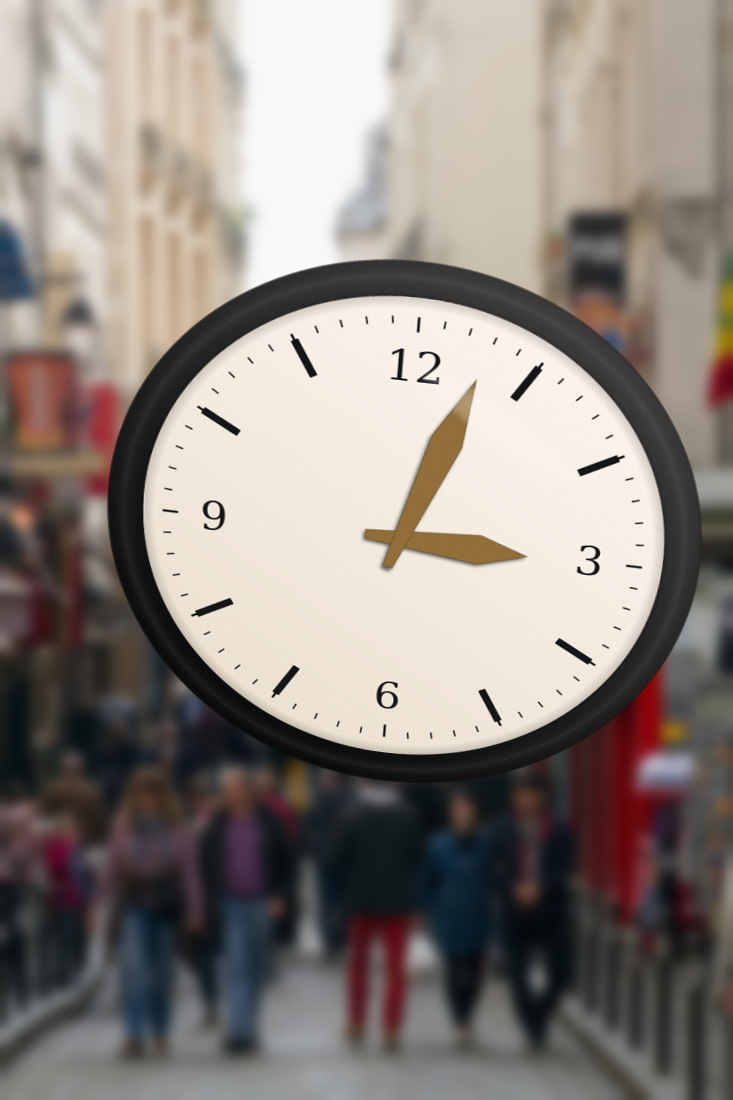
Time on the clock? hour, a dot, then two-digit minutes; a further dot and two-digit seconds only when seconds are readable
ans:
3.03
